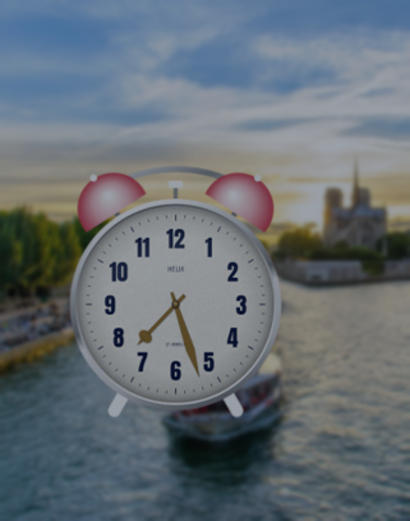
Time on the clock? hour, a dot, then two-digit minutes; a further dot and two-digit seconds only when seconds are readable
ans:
7.27
